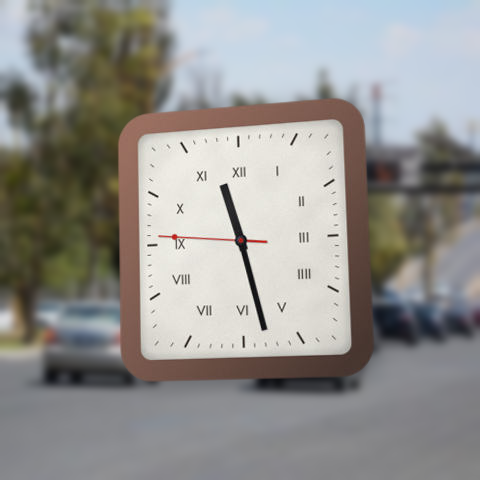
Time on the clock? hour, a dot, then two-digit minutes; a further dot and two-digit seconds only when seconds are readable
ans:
11.27.46
